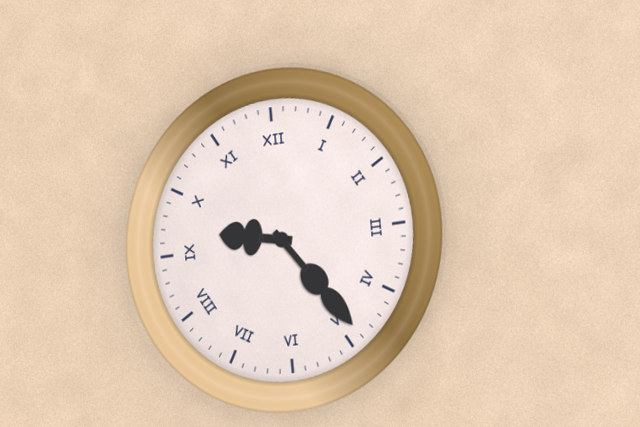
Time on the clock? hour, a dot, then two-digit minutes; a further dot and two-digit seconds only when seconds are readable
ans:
9.24
